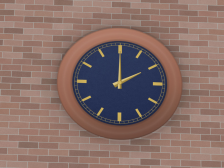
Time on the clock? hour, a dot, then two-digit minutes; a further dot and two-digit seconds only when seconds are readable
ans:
2.00
